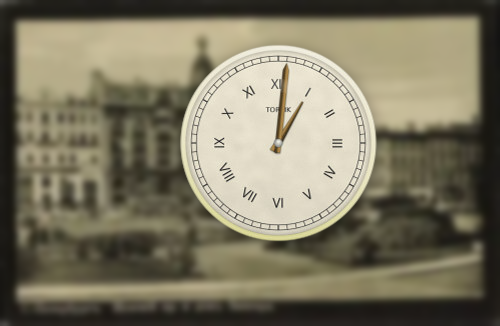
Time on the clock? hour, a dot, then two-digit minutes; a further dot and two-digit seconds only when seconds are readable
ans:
1.01
